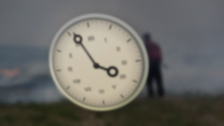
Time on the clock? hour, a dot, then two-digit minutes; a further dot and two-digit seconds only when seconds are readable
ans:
3.56
